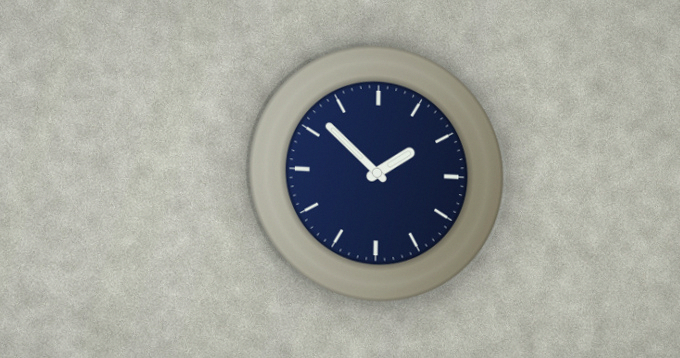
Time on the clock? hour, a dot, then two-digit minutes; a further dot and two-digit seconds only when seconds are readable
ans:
1.52
